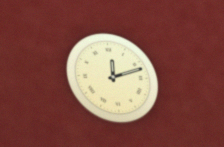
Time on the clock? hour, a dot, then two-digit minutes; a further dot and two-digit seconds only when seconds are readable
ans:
12.12
